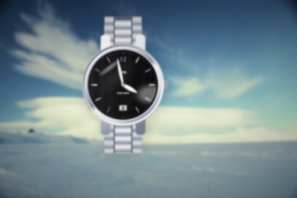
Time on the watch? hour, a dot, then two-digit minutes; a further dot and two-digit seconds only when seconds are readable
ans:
3.58
